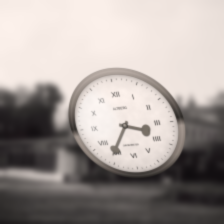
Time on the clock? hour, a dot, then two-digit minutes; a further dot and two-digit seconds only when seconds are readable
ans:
3.36
